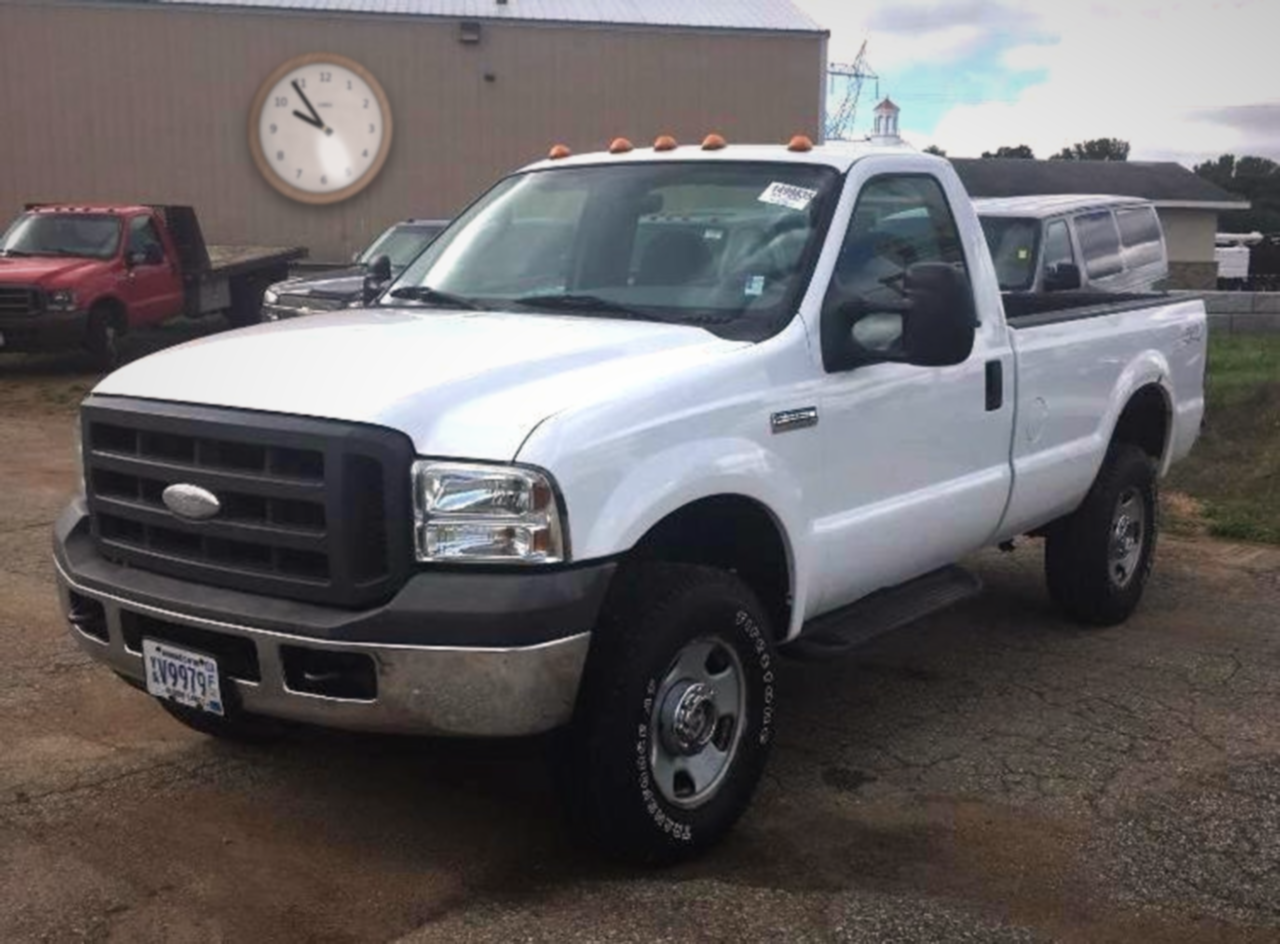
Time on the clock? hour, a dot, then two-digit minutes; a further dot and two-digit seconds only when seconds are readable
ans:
9.54
